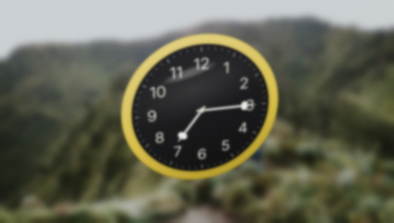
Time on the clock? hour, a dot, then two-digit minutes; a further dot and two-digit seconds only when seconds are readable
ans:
7.15
